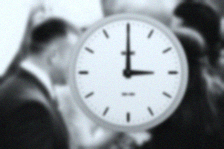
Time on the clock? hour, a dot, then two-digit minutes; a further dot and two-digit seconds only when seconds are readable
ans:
3.00
